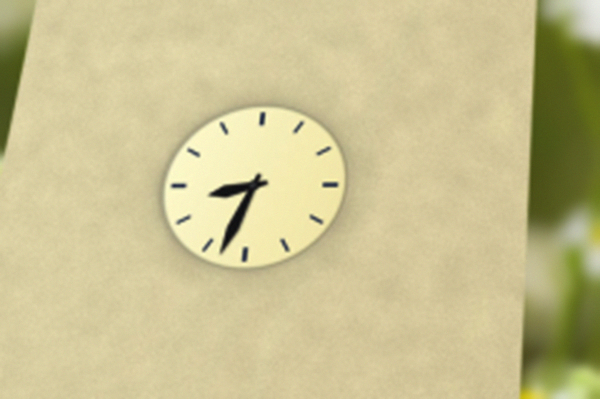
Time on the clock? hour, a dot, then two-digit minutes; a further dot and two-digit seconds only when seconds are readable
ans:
8.33
